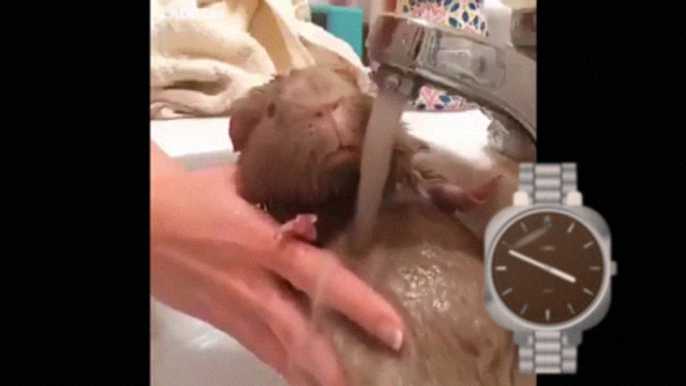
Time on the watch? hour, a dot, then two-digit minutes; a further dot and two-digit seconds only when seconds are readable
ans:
3.49
